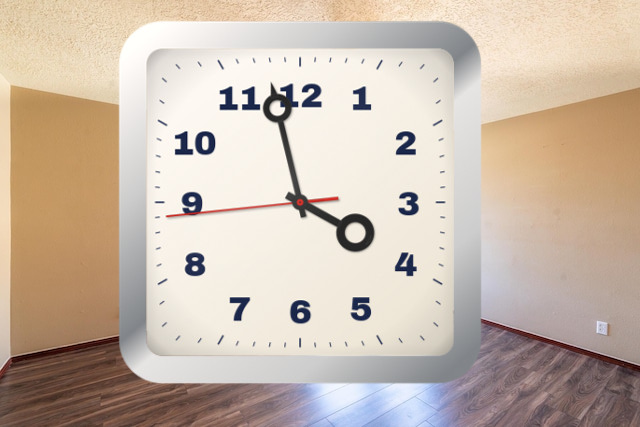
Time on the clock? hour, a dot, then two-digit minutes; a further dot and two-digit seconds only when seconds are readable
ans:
3.57.44
